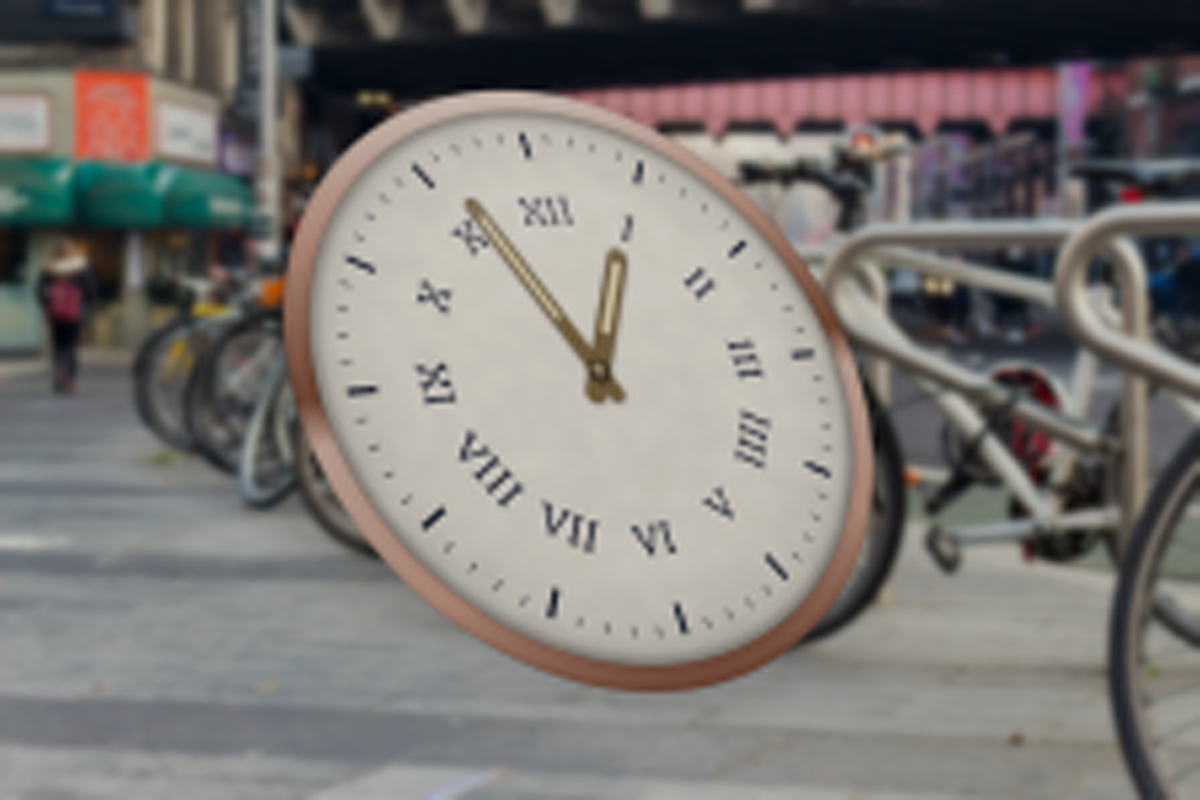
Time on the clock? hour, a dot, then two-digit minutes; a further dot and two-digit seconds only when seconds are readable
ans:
12.56
